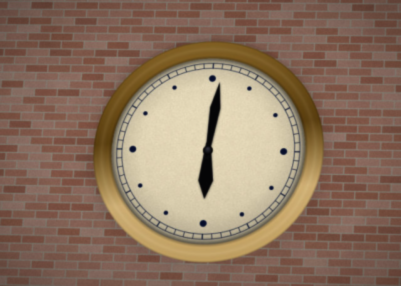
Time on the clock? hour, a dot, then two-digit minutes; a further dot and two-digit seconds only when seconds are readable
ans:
6.01
